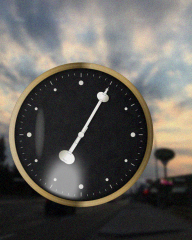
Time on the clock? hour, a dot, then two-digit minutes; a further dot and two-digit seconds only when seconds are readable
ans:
7.05
